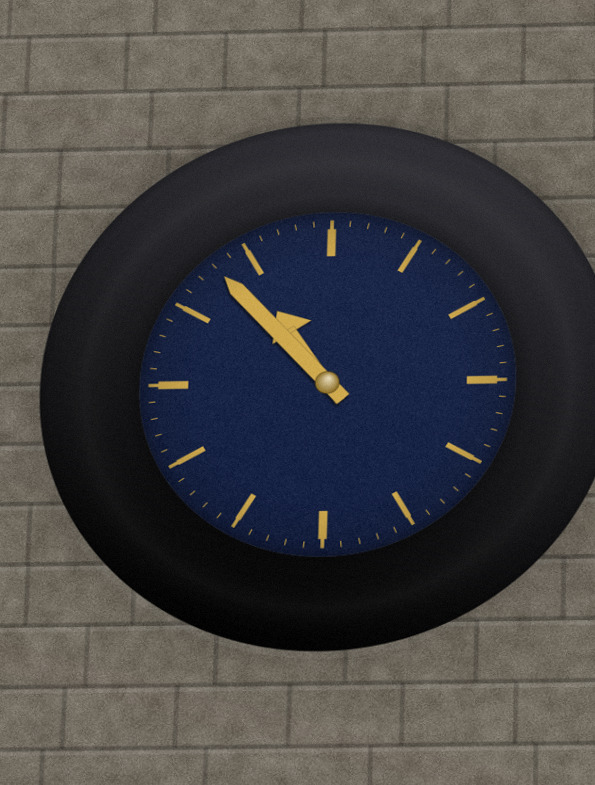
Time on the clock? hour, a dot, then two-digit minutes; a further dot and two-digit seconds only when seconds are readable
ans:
10.53
